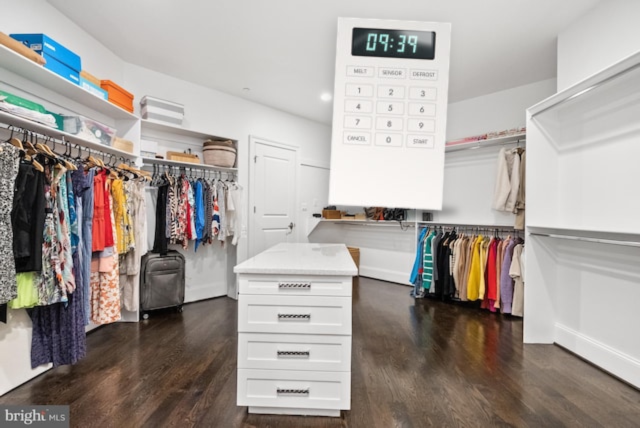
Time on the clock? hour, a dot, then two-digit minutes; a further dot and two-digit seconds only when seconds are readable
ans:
9.39
